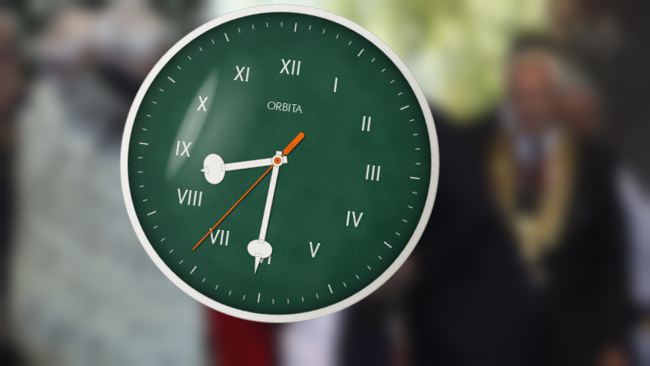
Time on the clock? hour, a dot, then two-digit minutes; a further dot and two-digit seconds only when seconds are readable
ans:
8.30.36
